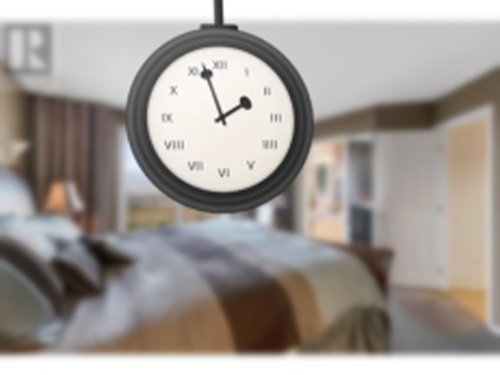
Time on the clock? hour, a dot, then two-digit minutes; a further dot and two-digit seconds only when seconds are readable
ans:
1.57
